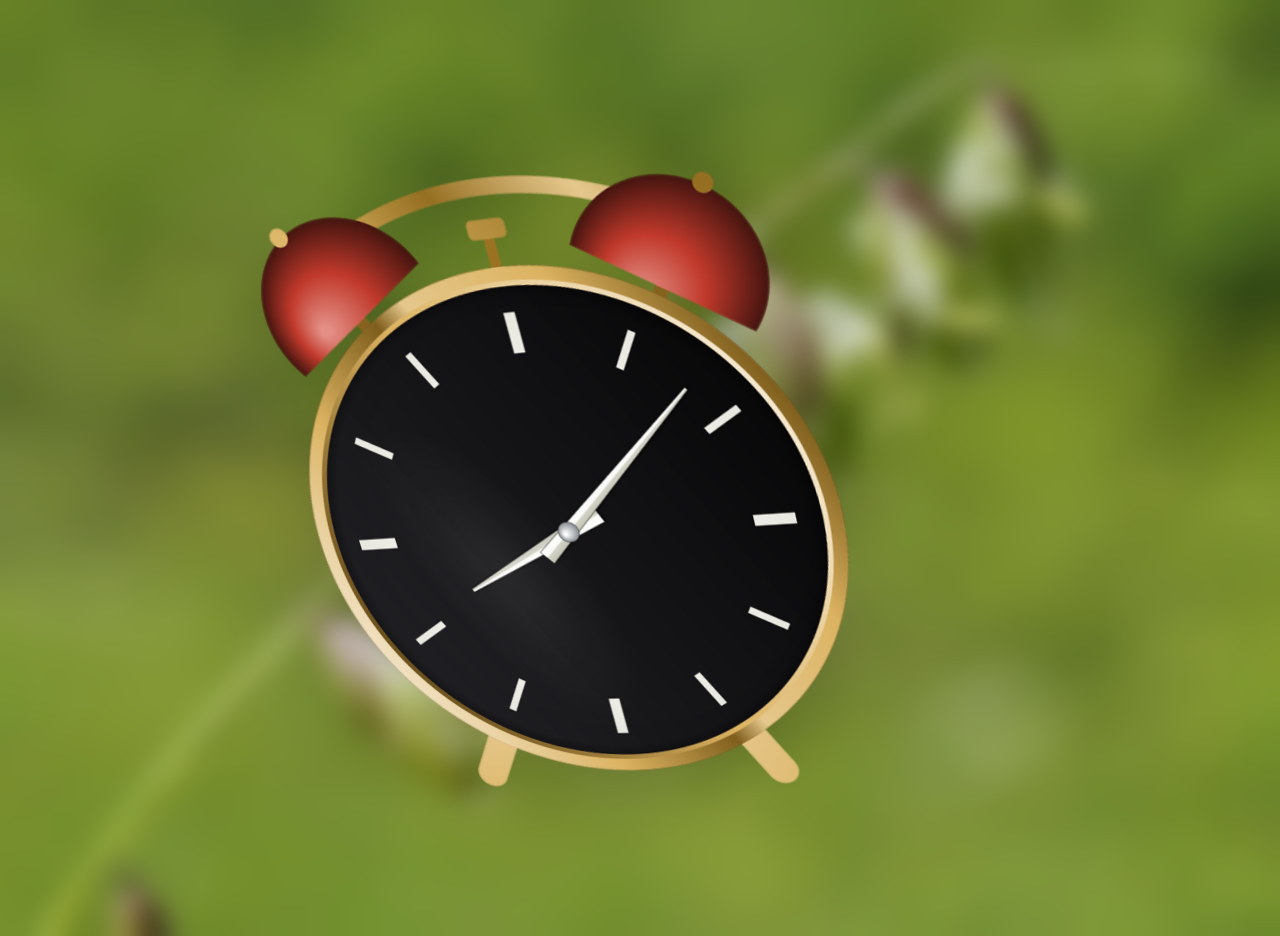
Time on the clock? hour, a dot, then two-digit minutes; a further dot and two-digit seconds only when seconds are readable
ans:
8.08
